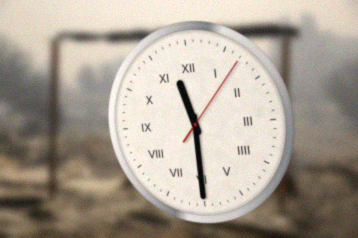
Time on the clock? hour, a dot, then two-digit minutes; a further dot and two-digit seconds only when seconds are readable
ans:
11.30.07
